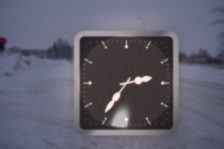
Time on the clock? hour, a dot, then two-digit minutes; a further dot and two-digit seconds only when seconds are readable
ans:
2.36
